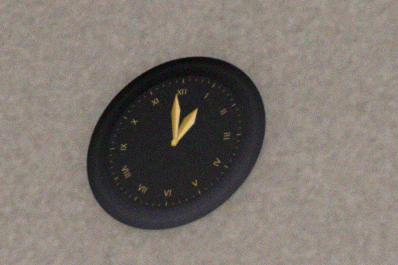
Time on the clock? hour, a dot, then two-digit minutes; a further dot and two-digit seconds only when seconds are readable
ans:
12.59
